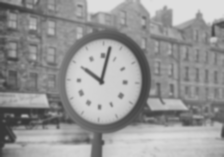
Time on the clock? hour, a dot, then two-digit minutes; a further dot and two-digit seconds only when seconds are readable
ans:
10.02
